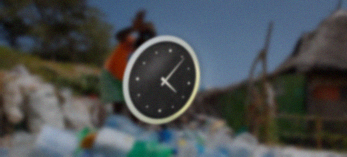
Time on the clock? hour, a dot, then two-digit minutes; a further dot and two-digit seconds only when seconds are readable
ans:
4.06
